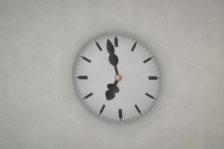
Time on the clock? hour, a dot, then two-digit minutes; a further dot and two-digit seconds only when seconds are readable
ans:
6.58
